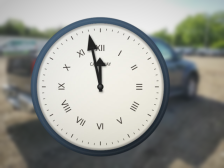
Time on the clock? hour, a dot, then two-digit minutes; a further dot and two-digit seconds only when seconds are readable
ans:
11.58
